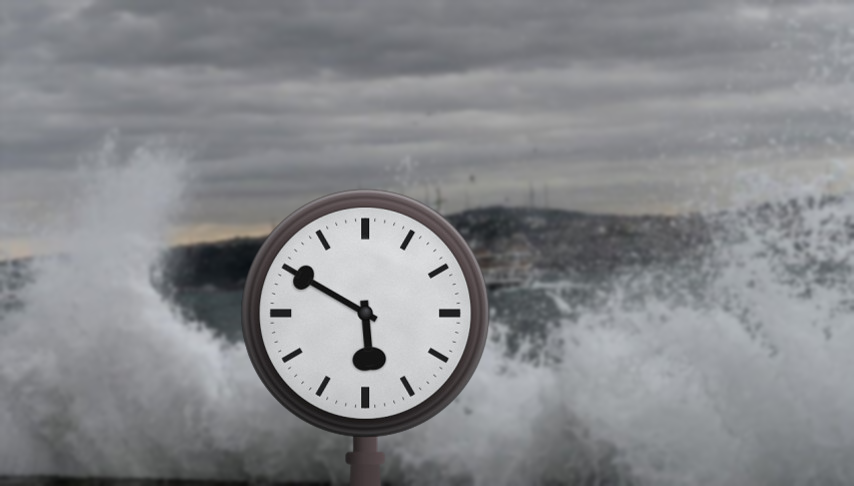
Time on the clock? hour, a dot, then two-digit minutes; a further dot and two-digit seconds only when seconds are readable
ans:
5.50
